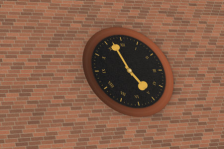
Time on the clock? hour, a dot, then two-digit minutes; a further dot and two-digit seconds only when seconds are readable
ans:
4.57
